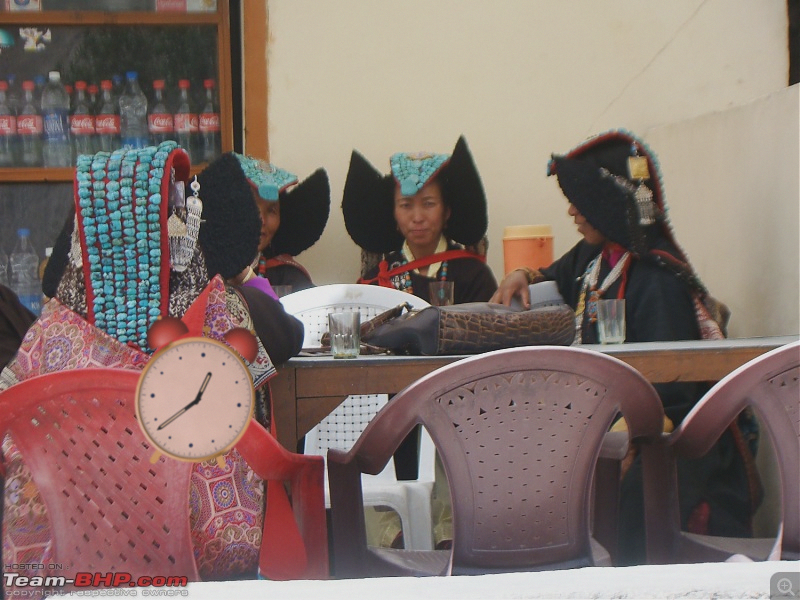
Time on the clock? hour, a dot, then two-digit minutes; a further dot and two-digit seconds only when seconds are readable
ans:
12.38
